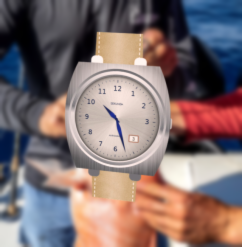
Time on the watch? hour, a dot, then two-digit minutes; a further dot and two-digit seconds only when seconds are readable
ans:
10.27
